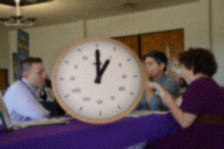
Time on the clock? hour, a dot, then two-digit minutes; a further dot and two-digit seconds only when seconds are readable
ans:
1.00
